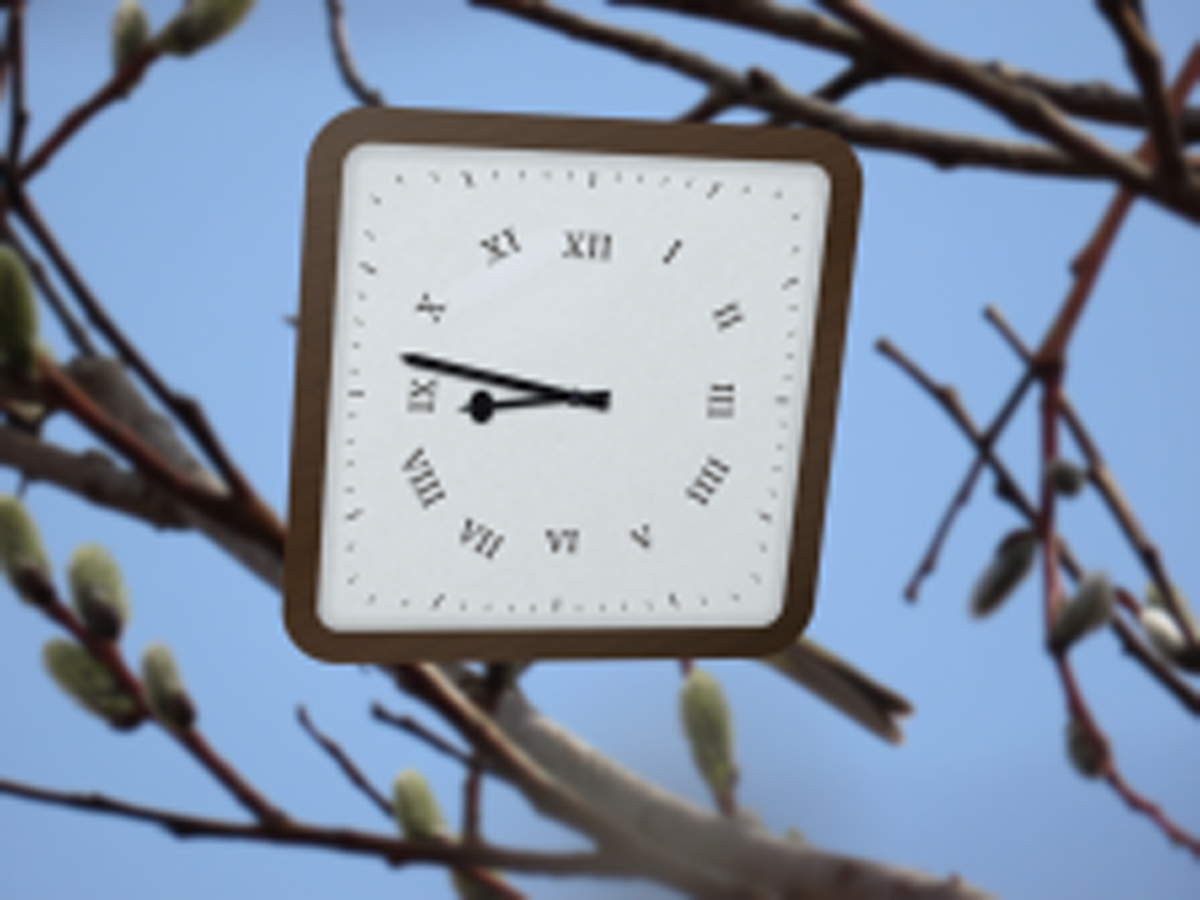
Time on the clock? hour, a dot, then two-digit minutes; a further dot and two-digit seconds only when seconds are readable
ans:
8.47
